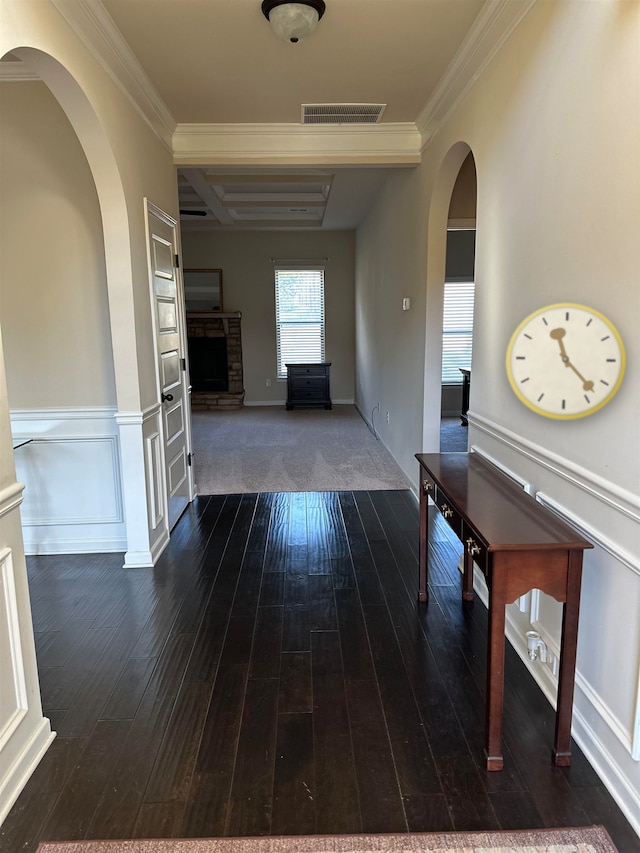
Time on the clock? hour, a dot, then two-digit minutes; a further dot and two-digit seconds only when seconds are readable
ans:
11.23
